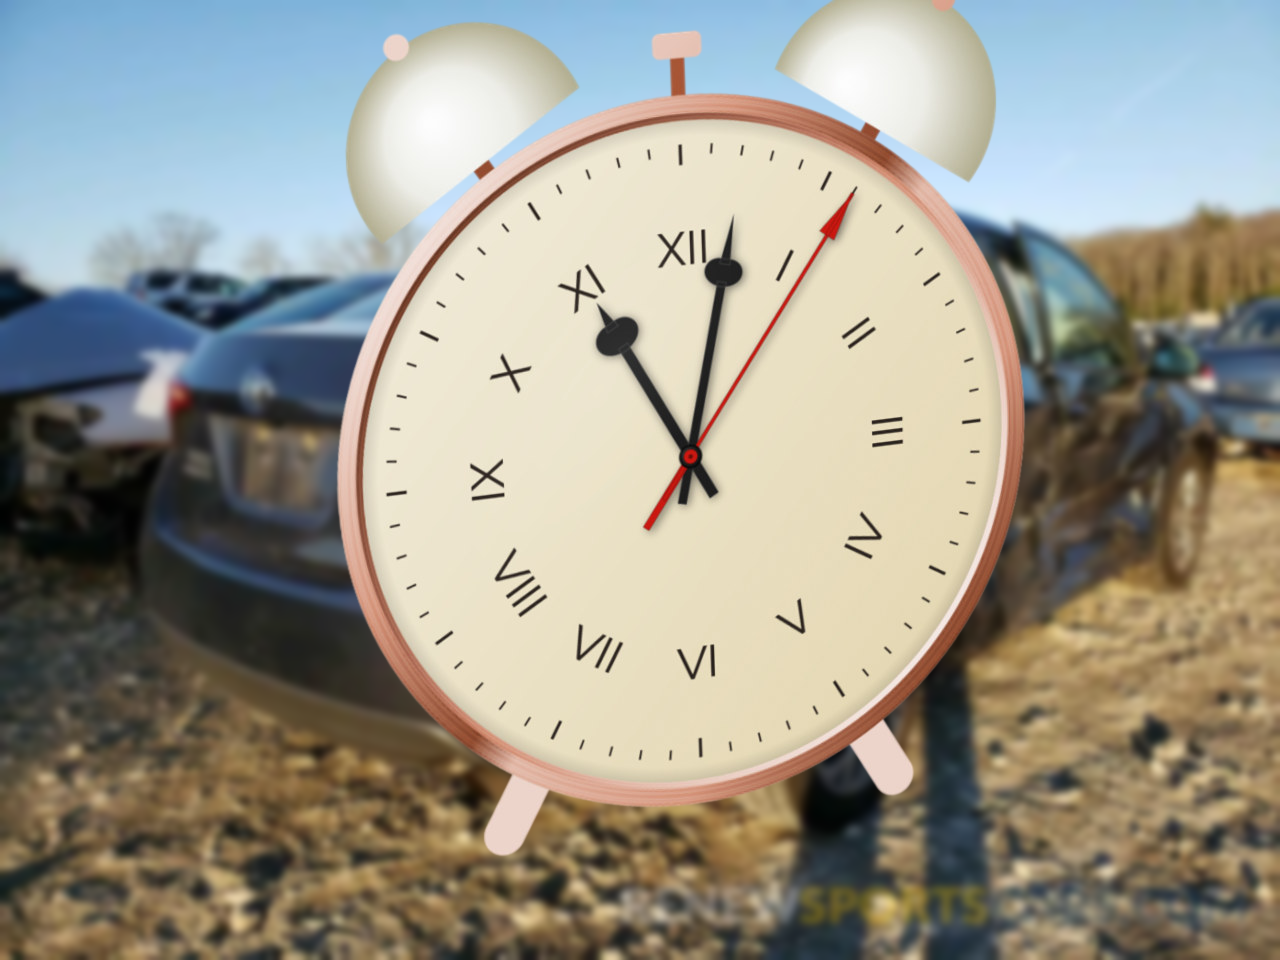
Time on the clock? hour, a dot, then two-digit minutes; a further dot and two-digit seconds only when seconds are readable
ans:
11.02.06
